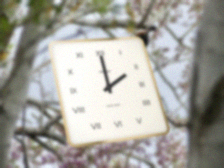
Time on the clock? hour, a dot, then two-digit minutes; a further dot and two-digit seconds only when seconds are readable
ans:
2.00
